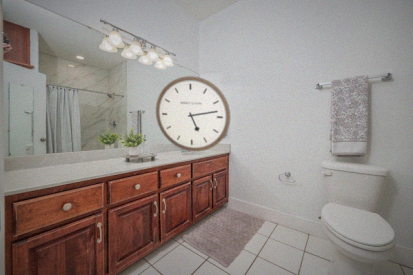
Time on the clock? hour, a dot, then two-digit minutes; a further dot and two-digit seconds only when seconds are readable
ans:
5.13
